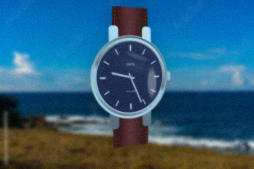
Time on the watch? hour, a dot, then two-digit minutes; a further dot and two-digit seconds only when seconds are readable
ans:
9.26
